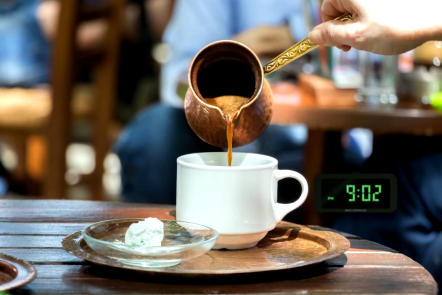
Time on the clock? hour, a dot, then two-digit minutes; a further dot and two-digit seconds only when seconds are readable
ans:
9.02
